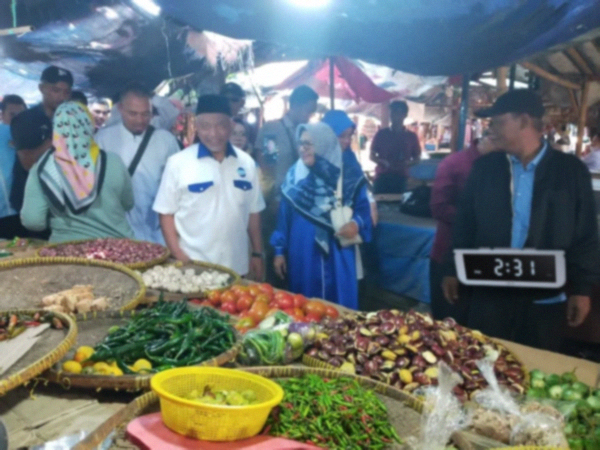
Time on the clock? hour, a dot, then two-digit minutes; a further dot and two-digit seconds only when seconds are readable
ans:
2.31
